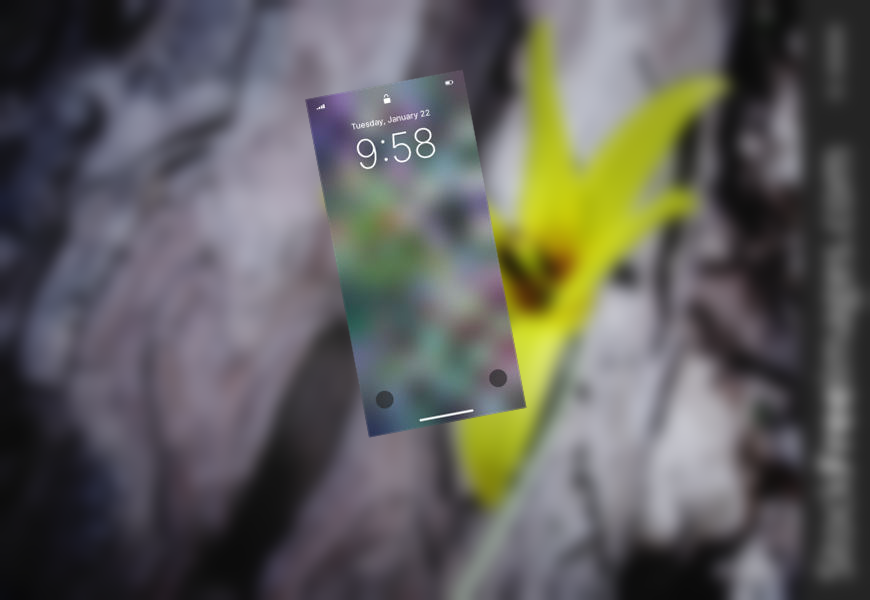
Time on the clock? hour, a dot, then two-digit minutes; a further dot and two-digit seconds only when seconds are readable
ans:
9.58
